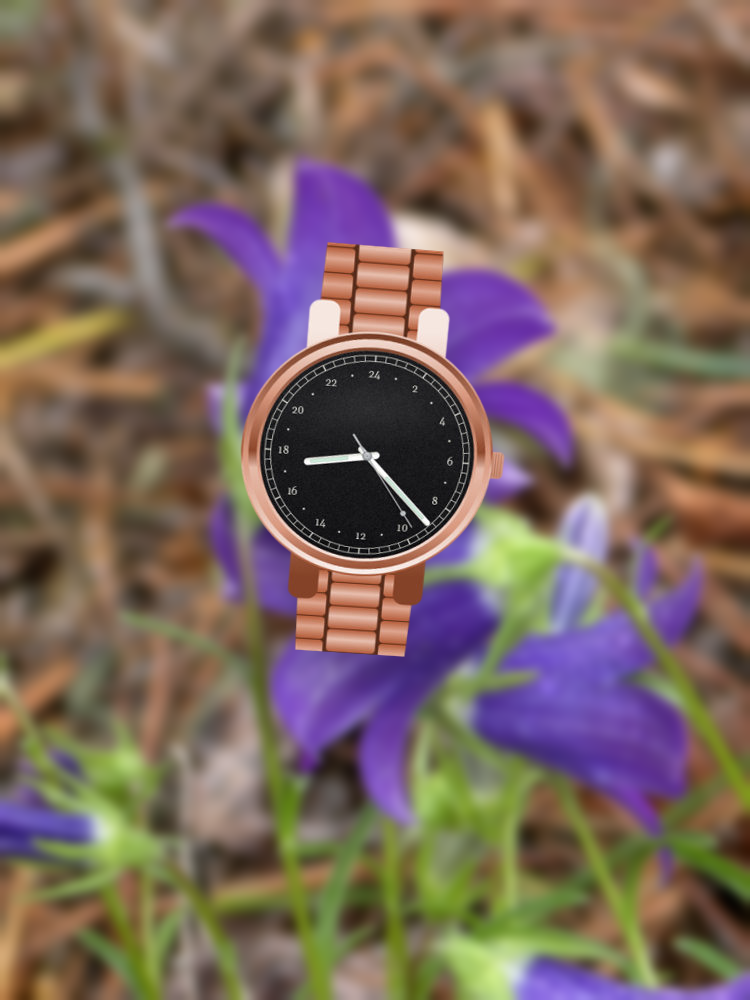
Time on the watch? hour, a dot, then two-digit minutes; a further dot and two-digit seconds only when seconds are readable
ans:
17.22.24
